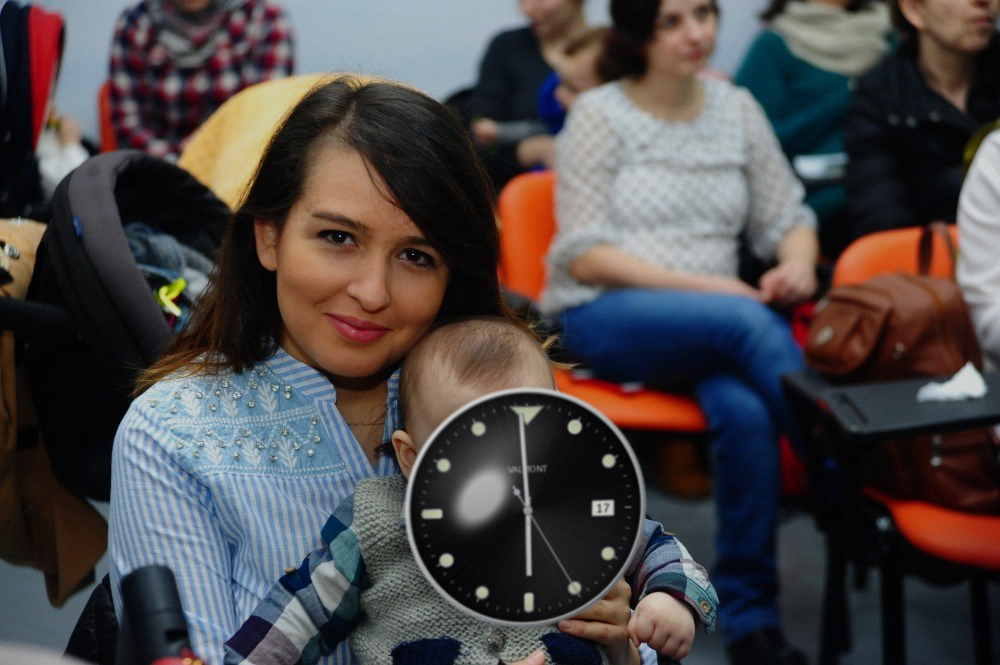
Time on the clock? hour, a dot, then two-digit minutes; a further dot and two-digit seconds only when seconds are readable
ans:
5.59.25
